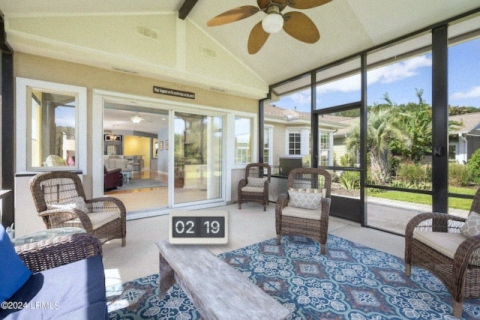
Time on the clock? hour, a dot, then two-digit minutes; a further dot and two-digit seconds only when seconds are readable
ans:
2.19
